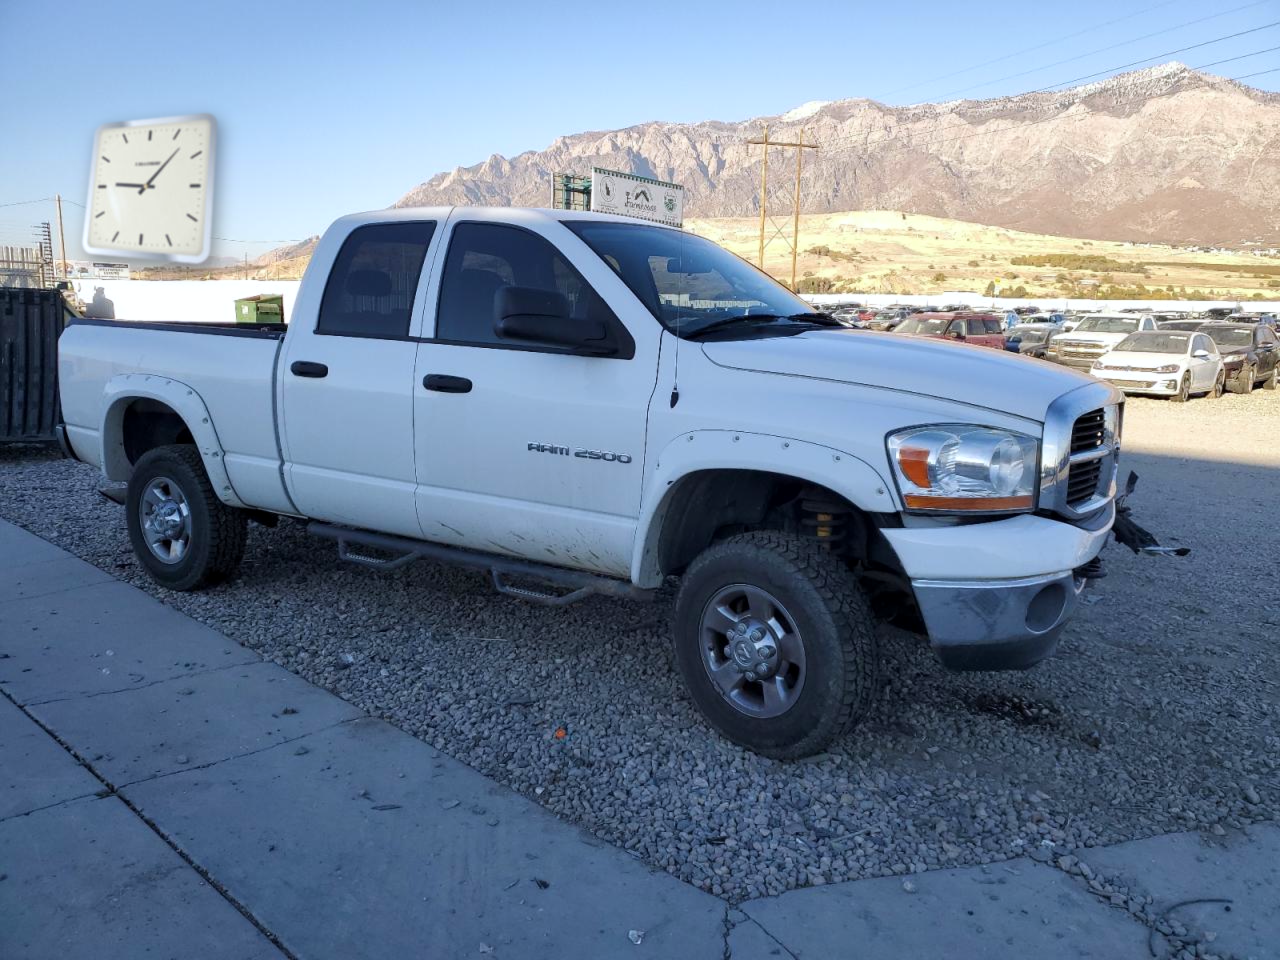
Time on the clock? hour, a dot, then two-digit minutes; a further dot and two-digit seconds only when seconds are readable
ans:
9.07
